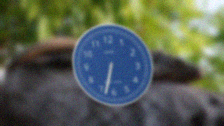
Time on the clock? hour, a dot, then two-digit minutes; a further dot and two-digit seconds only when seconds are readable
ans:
6.33
